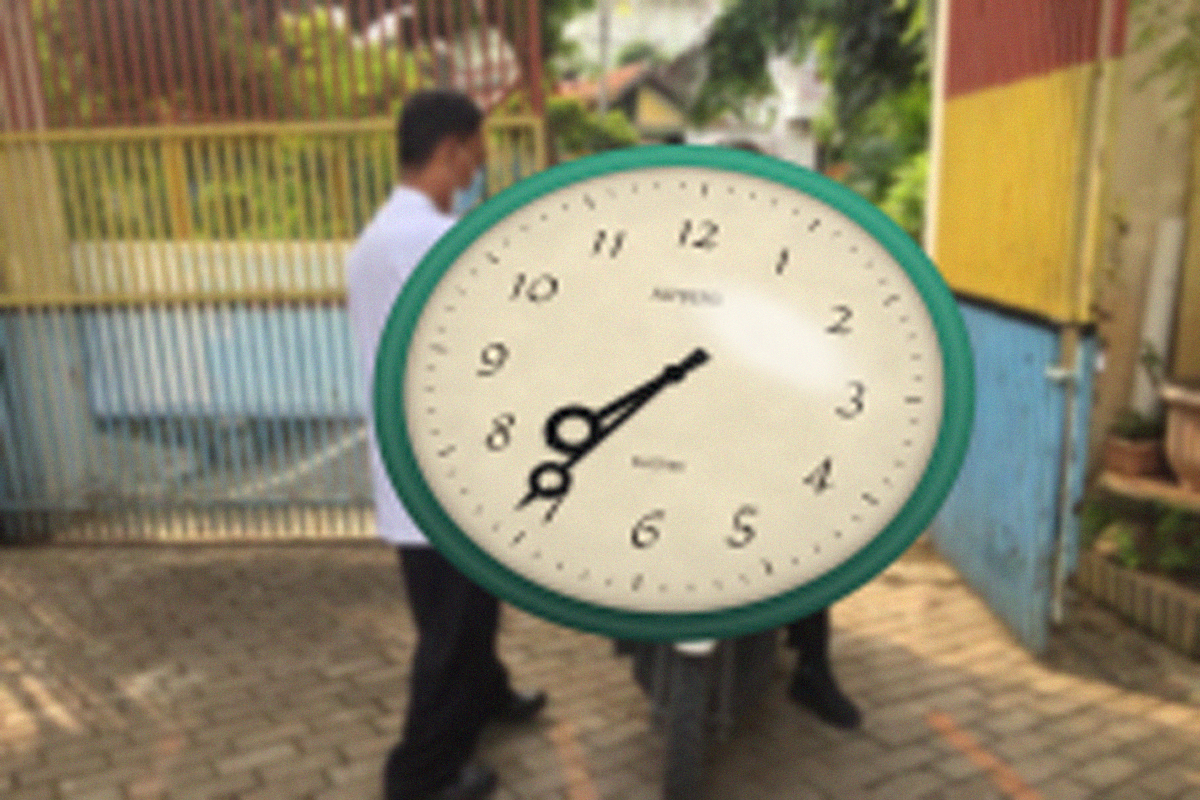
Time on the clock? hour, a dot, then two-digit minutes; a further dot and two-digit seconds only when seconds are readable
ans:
7.36
